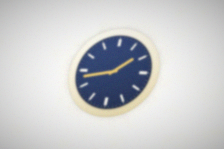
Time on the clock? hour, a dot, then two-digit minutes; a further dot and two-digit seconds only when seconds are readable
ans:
1.43
